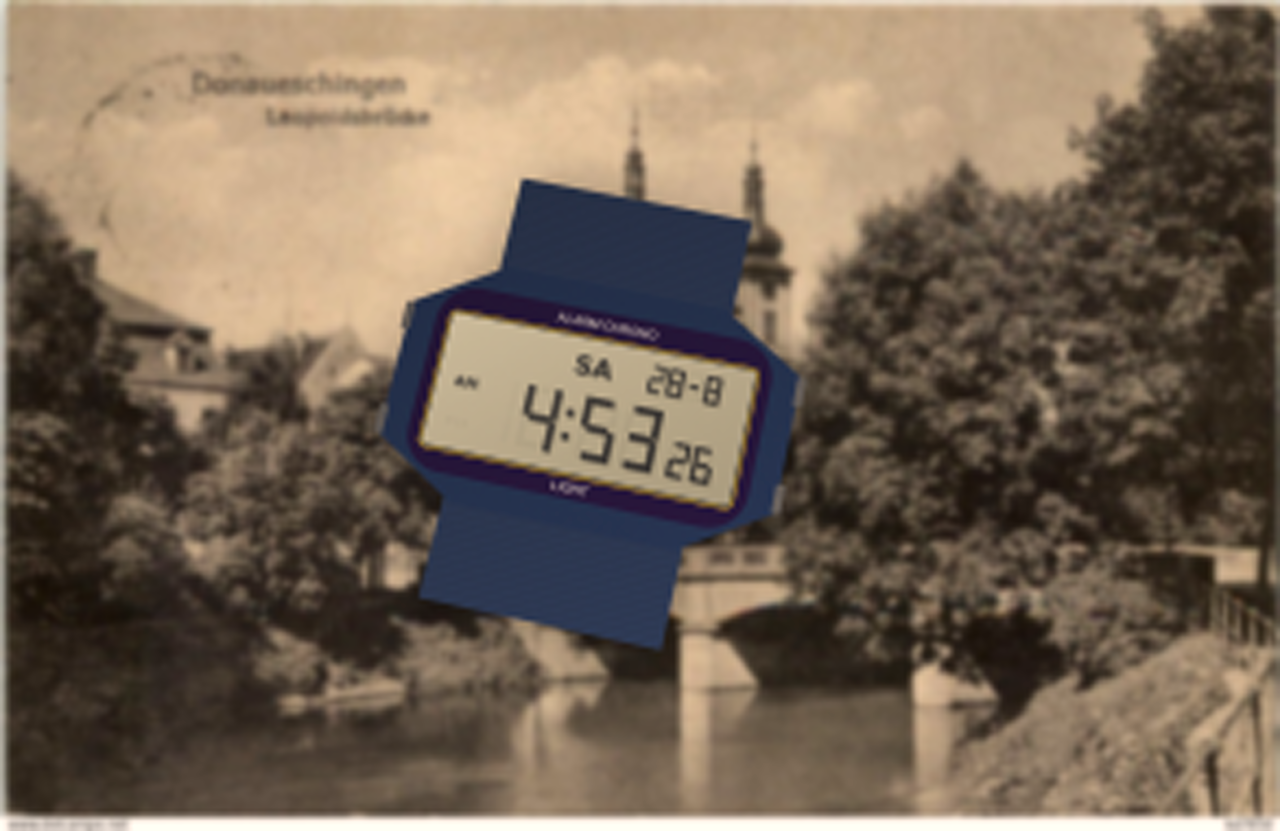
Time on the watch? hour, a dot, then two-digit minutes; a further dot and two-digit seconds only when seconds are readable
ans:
4.53.26
